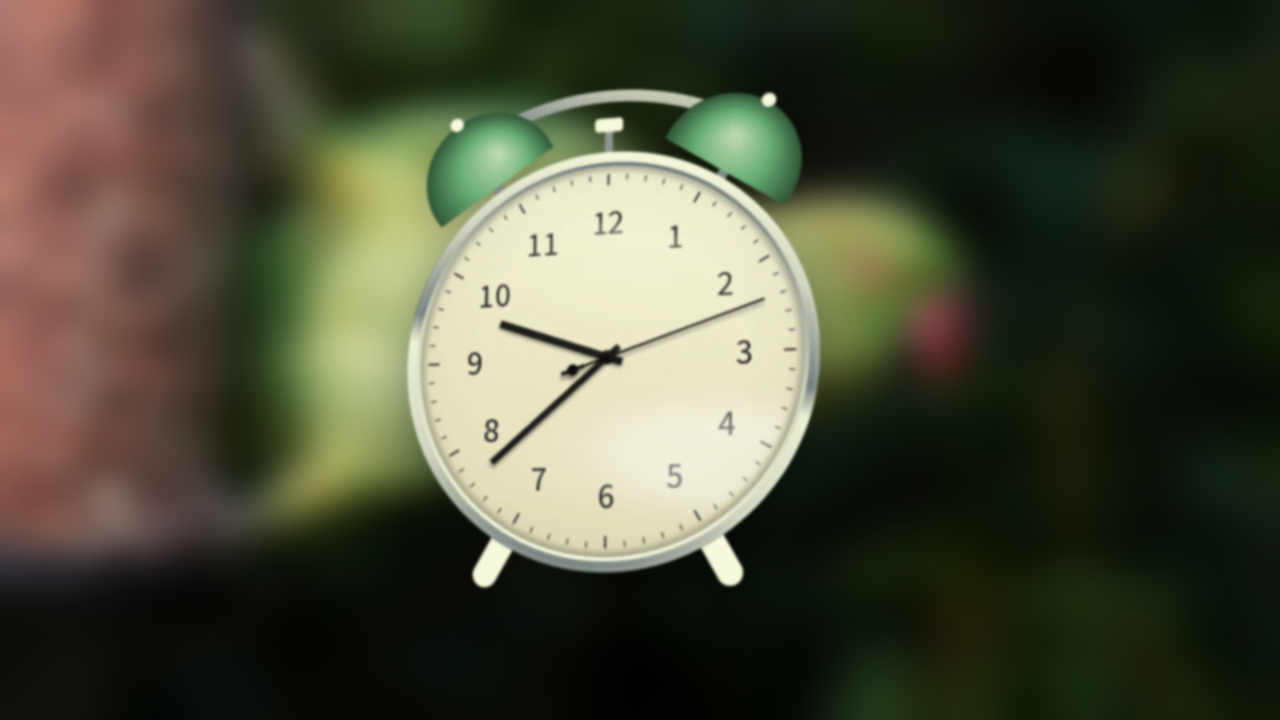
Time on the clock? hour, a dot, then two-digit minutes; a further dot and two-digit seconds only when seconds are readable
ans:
9.38.12
